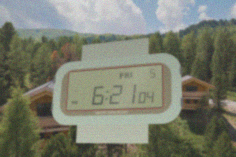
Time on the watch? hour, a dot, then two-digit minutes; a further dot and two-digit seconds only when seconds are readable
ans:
6.21.04
